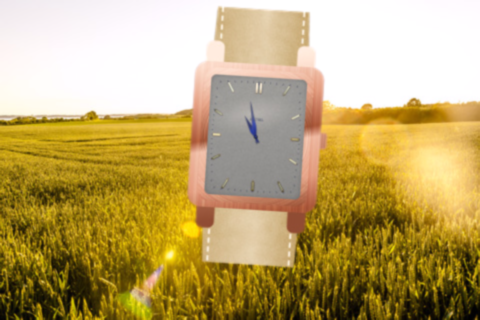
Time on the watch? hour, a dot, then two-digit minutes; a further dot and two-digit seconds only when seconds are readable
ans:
10.58
